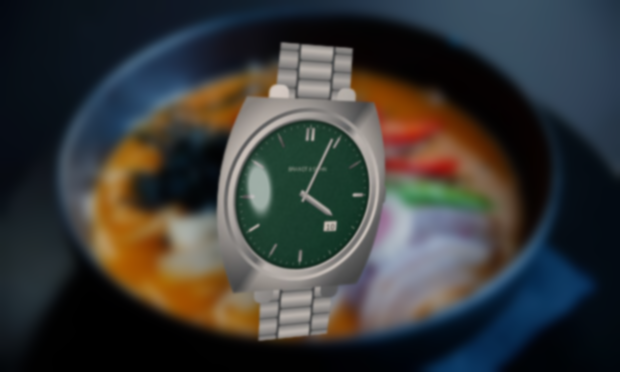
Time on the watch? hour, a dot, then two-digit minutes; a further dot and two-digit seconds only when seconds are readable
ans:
4.04
